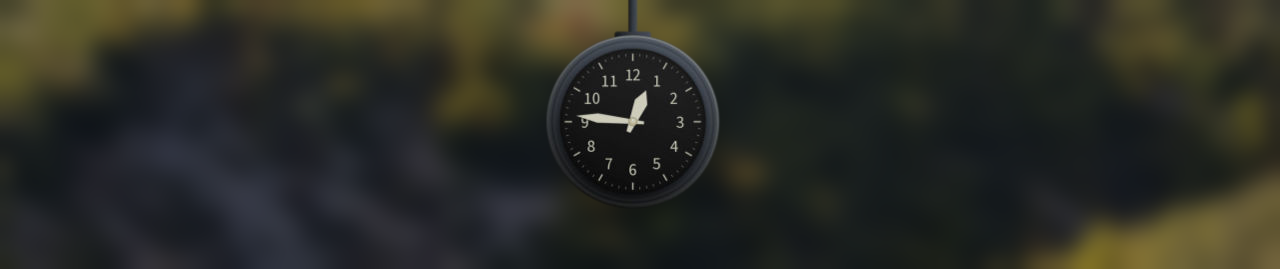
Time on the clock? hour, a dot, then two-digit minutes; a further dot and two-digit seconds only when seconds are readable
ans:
12.46
